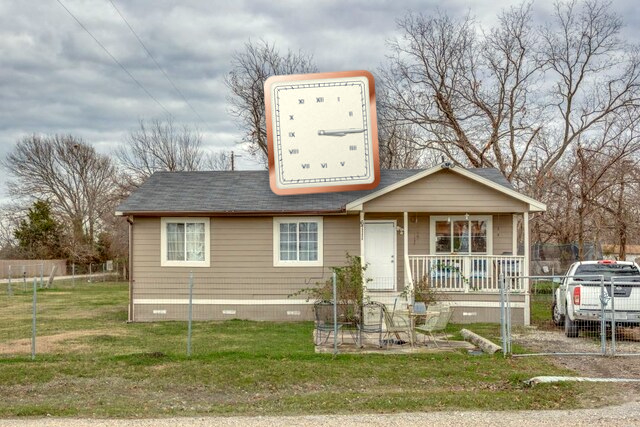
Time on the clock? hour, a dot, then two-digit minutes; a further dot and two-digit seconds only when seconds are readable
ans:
3.15
